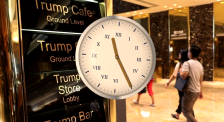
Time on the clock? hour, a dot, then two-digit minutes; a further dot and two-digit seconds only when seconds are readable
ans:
11.25
